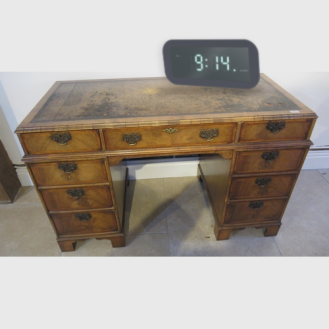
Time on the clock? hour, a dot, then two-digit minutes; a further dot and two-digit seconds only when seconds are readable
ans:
9.14
